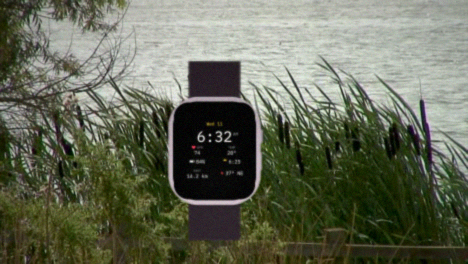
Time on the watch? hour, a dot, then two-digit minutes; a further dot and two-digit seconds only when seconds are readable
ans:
6.32
